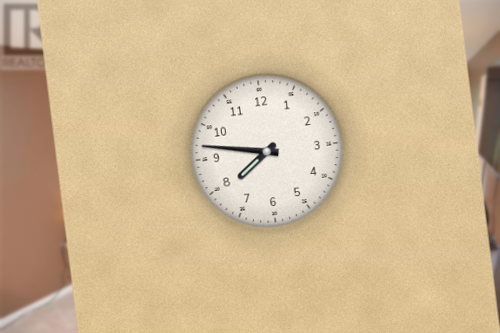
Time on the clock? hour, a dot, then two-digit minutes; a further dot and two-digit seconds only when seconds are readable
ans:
7.47
